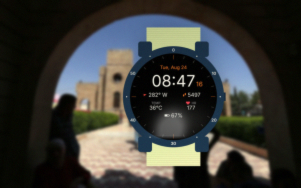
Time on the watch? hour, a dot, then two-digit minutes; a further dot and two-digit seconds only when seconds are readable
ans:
8.47
